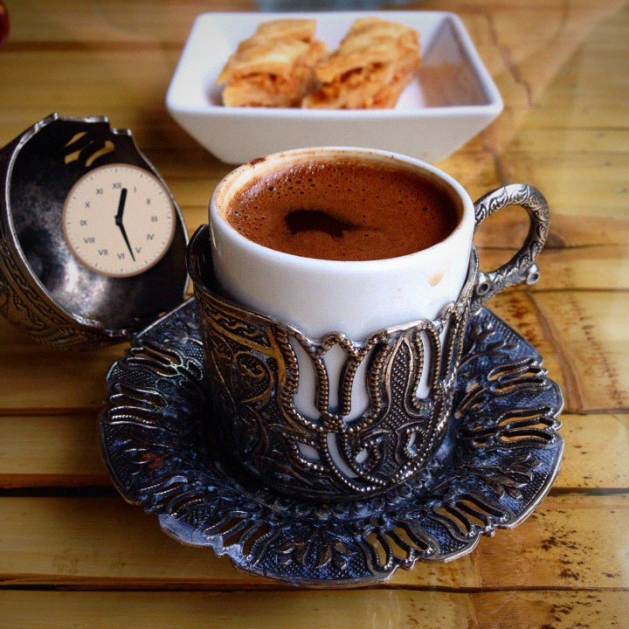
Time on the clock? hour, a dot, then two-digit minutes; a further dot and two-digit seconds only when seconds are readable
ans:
12.27
